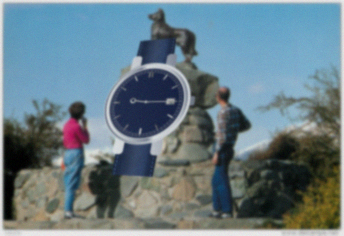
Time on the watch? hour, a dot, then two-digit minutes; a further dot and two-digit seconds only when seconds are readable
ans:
9.15
